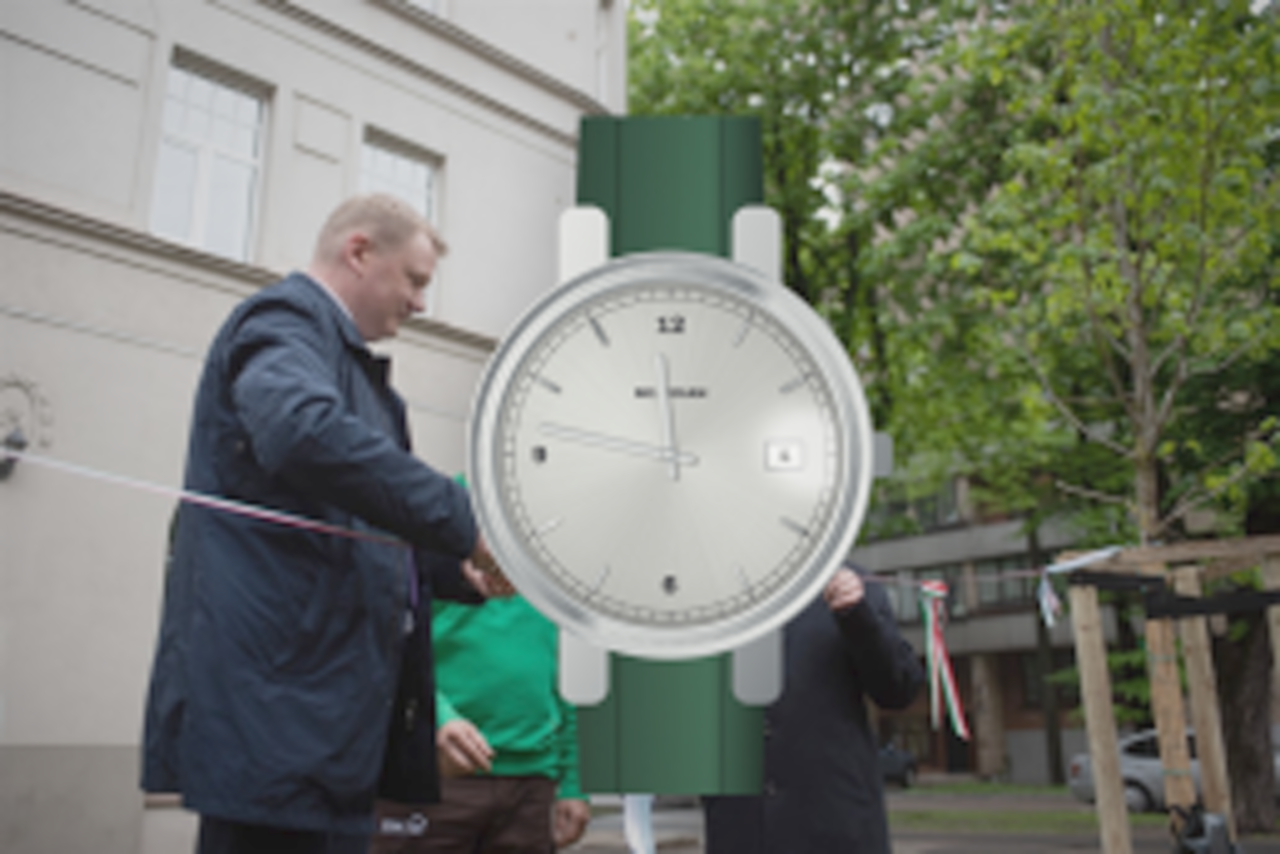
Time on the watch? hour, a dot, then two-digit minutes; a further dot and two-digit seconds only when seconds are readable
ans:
11.47
